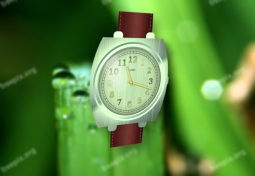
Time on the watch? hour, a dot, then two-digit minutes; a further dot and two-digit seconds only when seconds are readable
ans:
11.18
